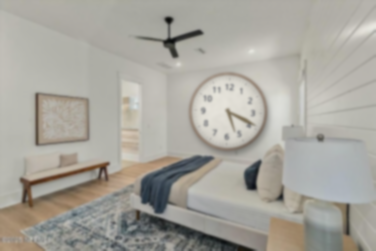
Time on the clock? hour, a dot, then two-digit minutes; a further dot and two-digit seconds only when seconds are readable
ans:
5.19
